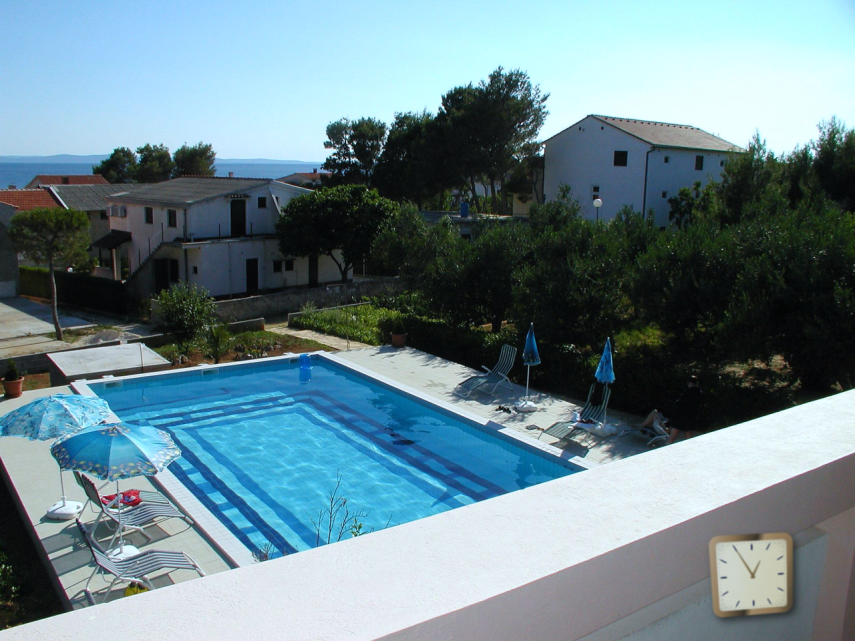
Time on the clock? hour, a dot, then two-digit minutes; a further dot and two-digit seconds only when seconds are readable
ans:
12.55
